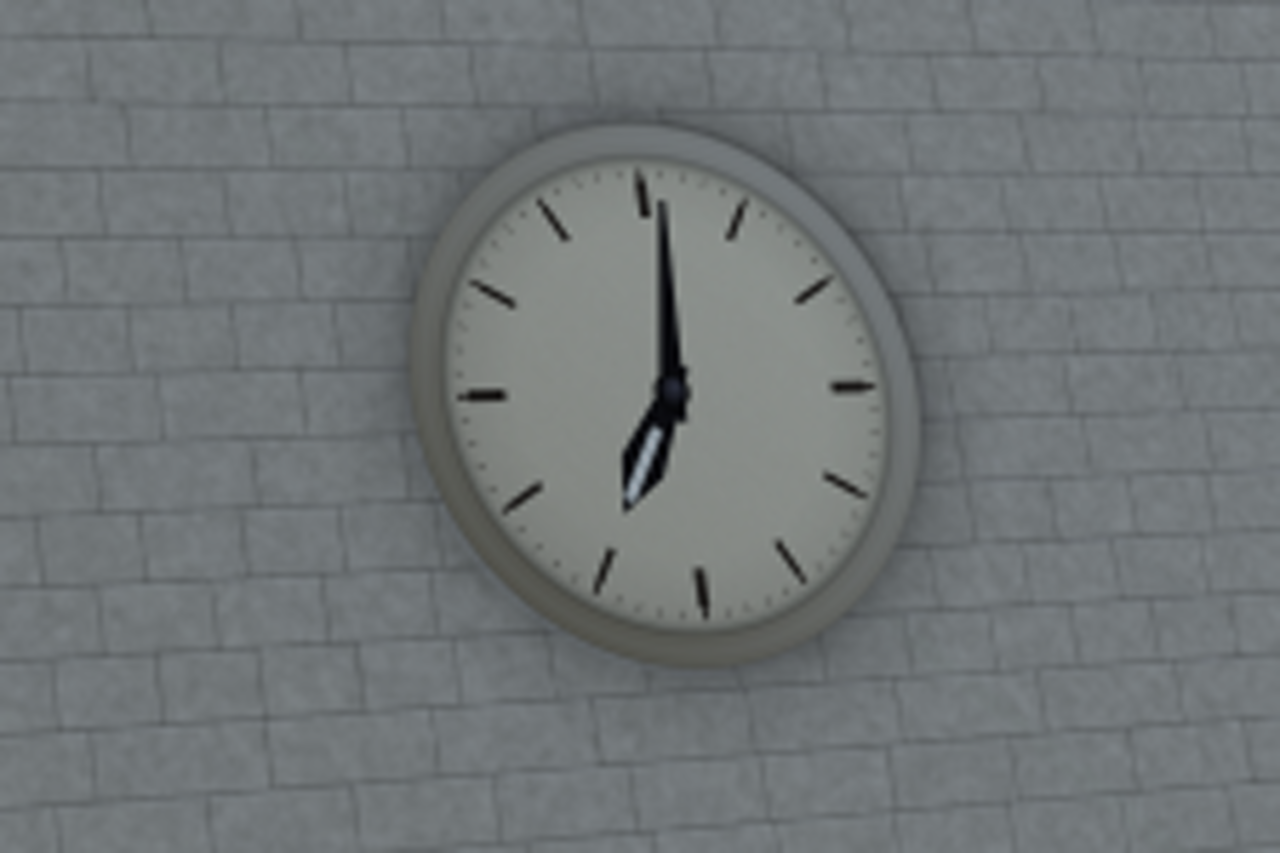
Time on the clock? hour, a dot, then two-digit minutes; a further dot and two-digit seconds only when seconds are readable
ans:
7.01
